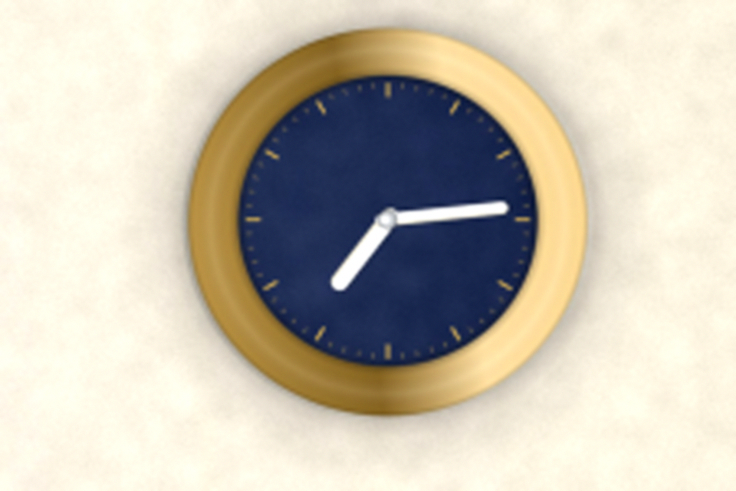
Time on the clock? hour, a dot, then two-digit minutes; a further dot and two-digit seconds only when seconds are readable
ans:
7.14
